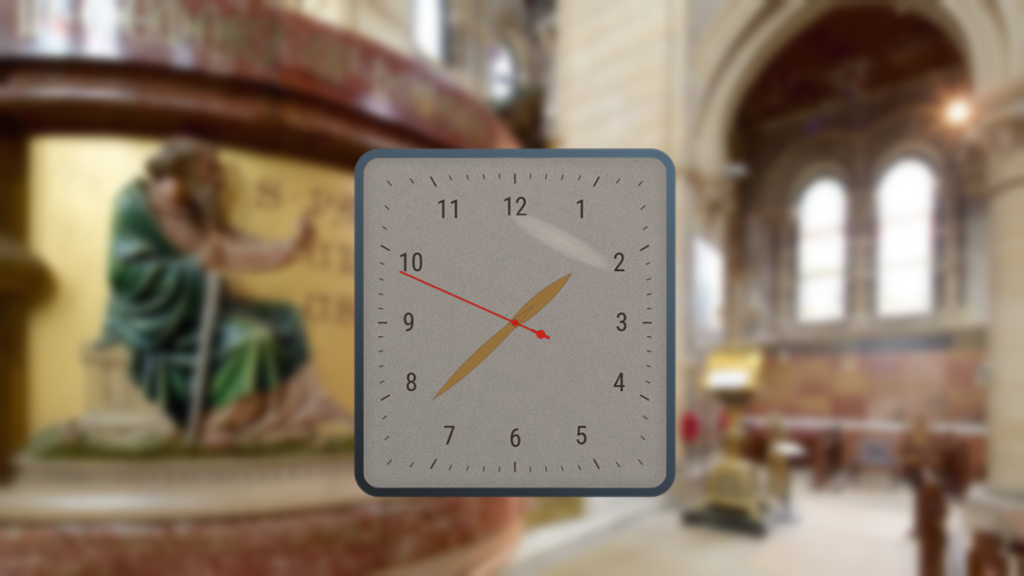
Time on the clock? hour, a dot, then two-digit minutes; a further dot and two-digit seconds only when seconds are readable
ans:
1.37.49
